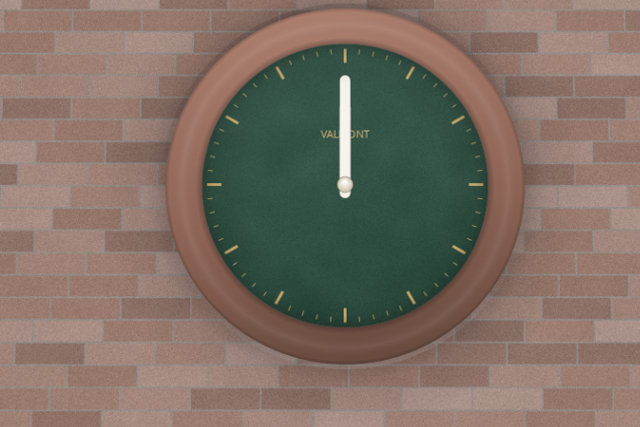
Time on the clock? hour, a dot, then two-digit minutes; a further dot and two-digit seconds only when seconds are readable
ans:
12.00
